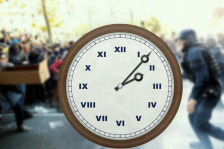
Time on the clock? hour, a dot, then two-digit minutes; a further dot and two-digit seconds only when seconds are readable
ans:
2.07
